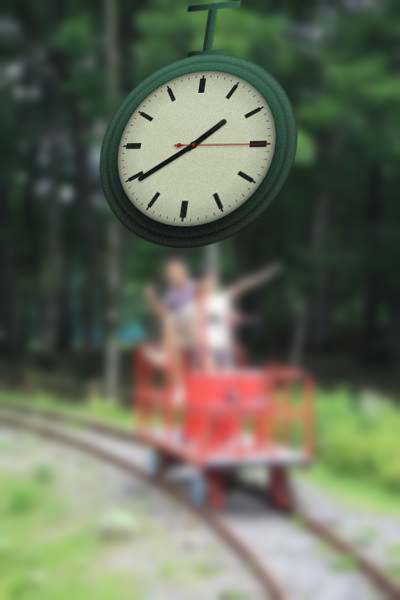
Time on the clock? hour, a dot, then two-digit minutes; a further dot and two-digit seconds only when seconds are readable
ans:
1.39.15
